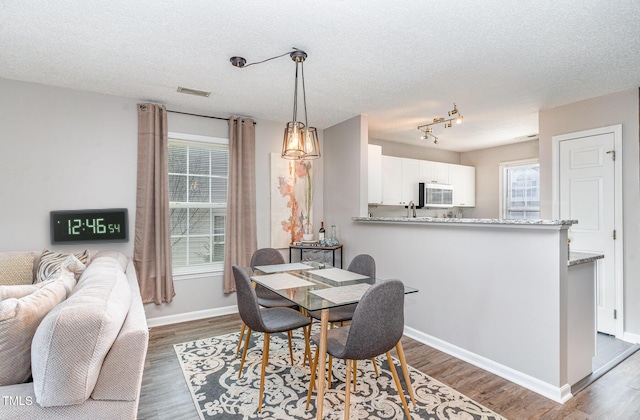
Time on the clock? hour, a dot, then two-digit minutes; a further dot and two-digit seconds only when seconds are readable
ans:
12.46
